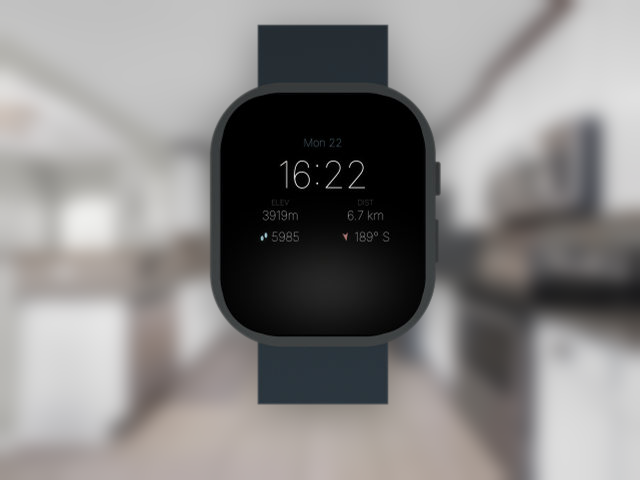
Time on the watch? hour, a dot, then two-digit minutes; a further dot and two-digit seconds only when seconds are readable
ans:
16.22
